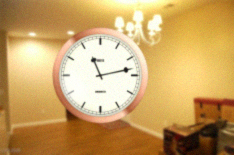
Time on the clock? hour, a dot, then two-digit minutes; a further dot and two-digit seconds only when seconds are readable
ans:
11.13
